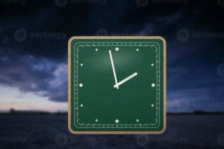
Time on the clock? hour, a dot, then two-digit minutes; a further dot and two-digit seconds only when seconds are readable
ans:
1.58
